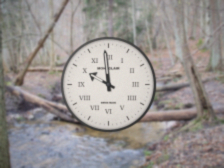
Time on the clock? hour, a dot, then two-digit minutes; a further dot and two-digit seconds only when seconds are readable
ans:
9.59
